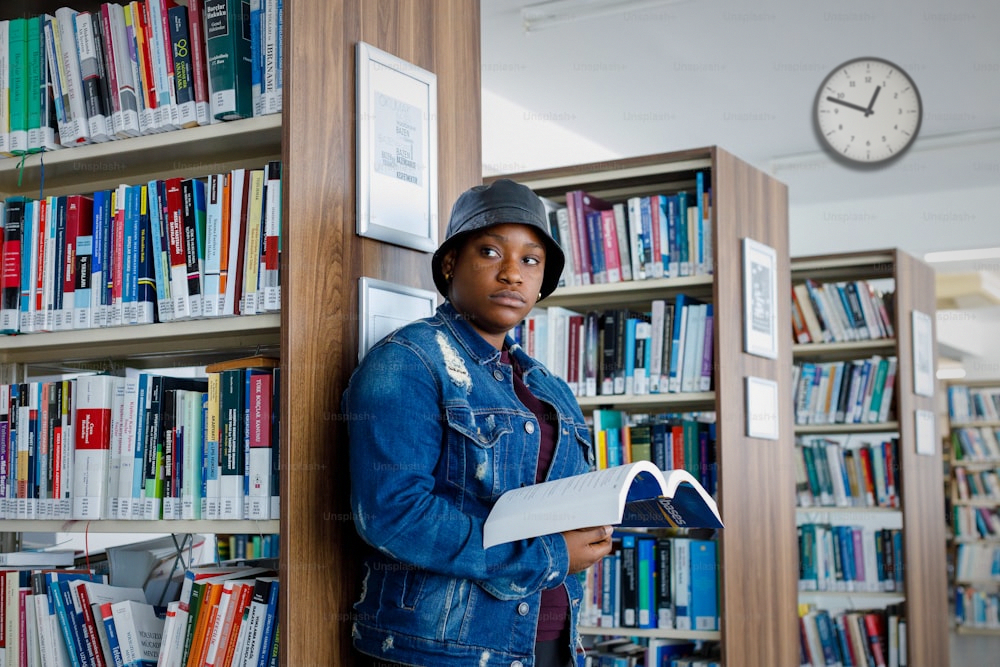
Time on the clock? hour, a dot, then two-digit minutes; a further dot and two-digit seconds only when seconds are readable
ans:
12.48
